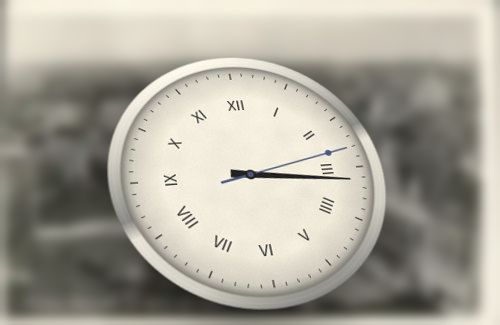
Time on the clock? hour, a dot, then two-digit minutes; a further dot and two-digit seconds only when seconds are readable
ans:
3.16.13
